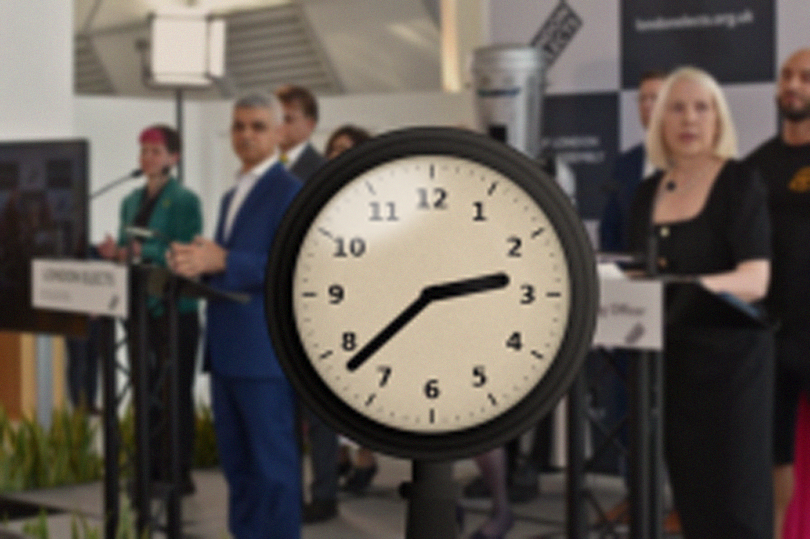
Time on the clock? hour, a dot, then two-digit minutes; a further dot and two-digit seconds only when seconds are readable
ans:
2.38
